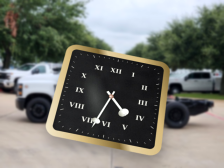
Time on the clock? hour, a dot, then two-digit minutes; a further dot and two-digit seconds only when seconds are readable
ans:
4.33
